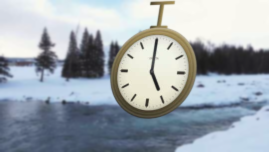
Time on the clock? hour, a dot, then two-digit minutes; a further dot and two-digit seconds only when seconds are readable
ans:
5.00
